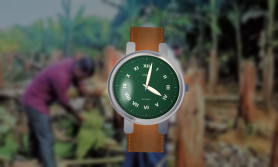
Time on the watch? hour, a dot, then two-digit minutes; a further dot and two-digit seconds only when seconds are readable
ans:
4.02
